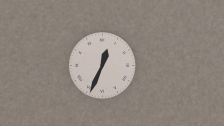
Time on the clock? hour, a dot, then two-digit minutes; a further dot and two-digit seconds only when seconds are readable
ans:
12.34
